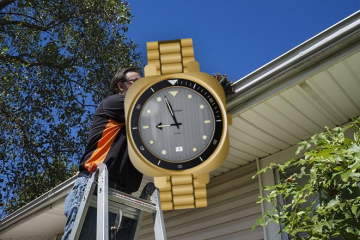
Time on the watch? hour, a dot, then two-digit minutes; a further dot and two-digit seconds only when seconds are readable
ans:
8.57
